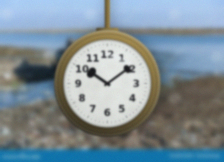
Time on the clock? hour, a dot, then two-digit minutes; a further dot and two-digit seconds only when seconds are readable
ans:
10.09
